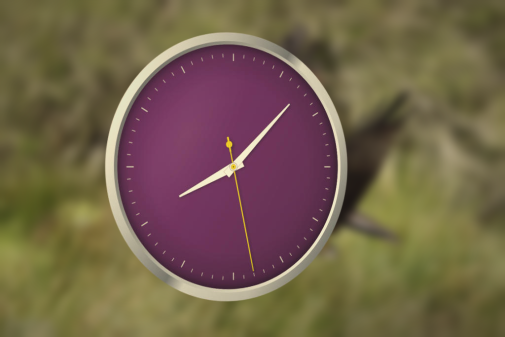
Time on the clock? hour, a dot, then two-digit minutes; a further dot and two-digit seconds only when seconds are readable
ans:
8.07.28
